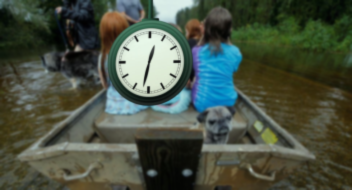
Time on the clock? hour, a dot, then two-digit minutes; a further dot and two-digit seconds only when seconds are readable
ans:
12.32
